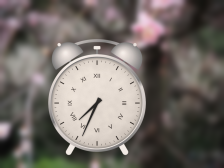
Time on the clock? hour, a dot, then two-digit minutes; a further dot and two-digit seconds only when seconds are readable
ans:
7.34
